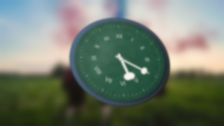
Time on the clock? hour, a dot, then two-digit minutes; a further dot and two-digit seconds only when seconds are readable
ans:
5.20
